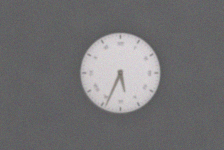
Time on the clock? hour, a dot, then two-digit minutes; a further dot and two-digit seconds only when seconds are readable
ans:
5.34
